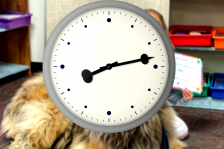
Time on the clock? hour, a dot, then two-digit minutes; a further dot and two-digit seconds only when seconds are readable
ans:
8.13
